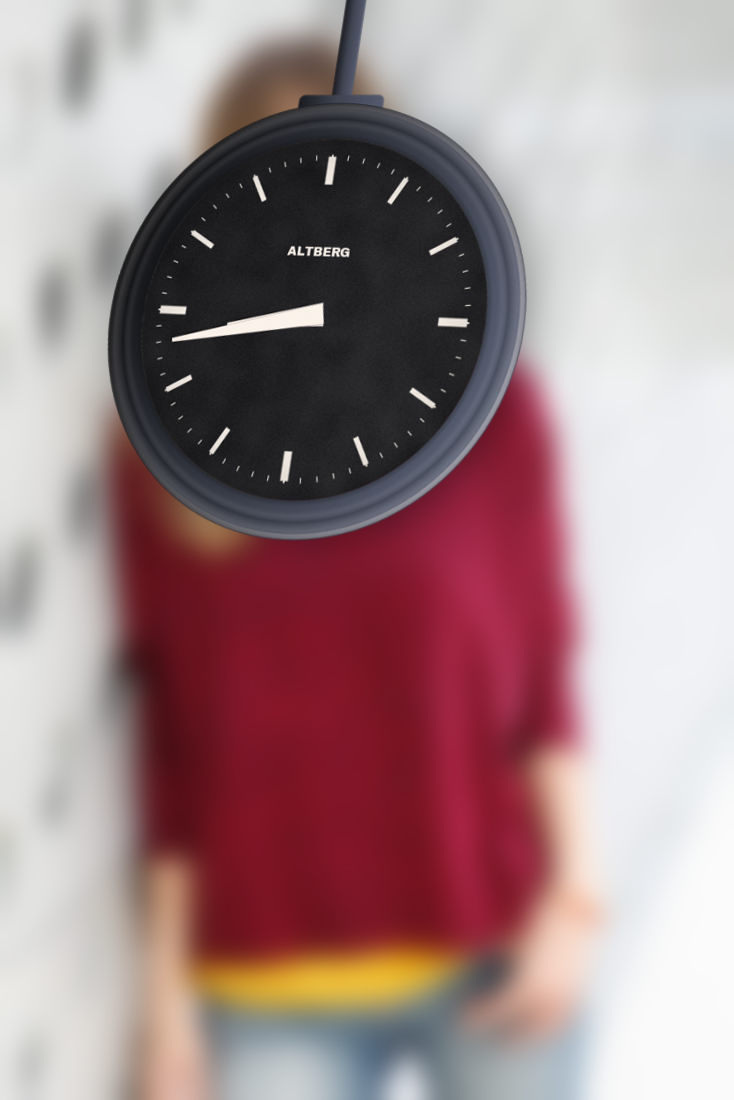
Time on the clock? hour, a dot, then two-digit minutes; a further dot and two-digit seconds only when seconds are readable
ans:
8.43
